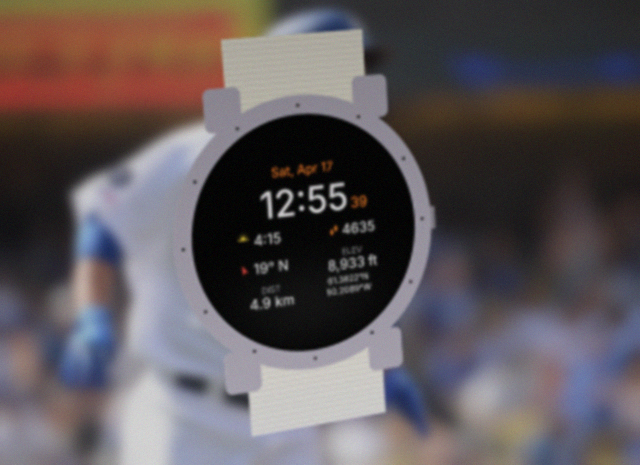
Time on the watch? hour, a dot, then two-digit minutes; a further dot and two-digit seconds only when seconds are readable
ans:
12.55
